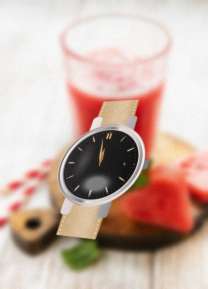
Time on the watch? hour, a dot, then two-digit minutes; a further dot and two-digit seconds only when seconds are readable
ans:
11.58
